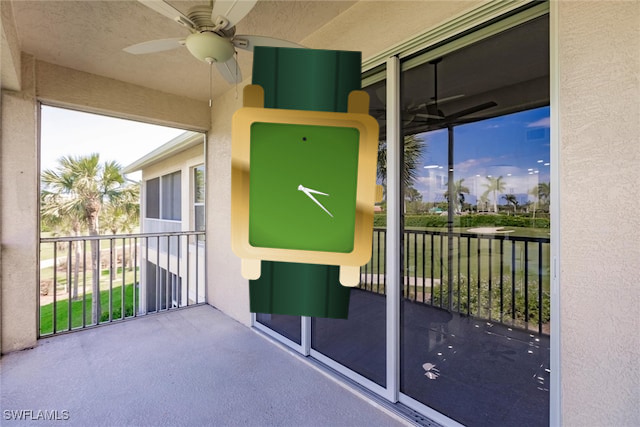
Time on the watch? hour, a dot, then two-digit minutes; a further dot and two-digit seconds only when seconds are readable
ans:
3.22
